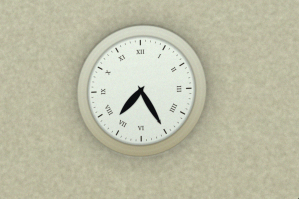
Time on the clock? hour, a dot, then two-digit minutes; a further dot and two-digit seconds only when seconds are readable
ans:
7.25
